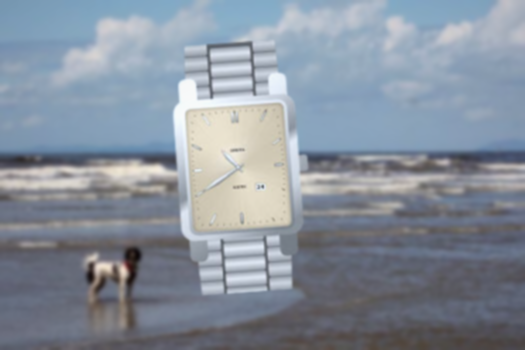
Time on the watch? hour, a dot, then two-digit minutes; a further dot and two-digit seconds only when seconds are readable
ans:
10.40
